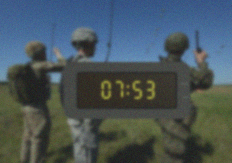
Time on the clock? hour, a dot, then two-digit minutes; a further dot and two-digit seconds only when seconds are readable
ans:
7.53
